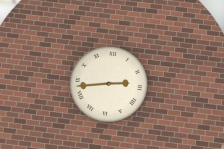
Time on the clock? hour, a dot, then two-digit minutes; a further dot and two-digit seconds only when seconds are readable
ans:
2.43
